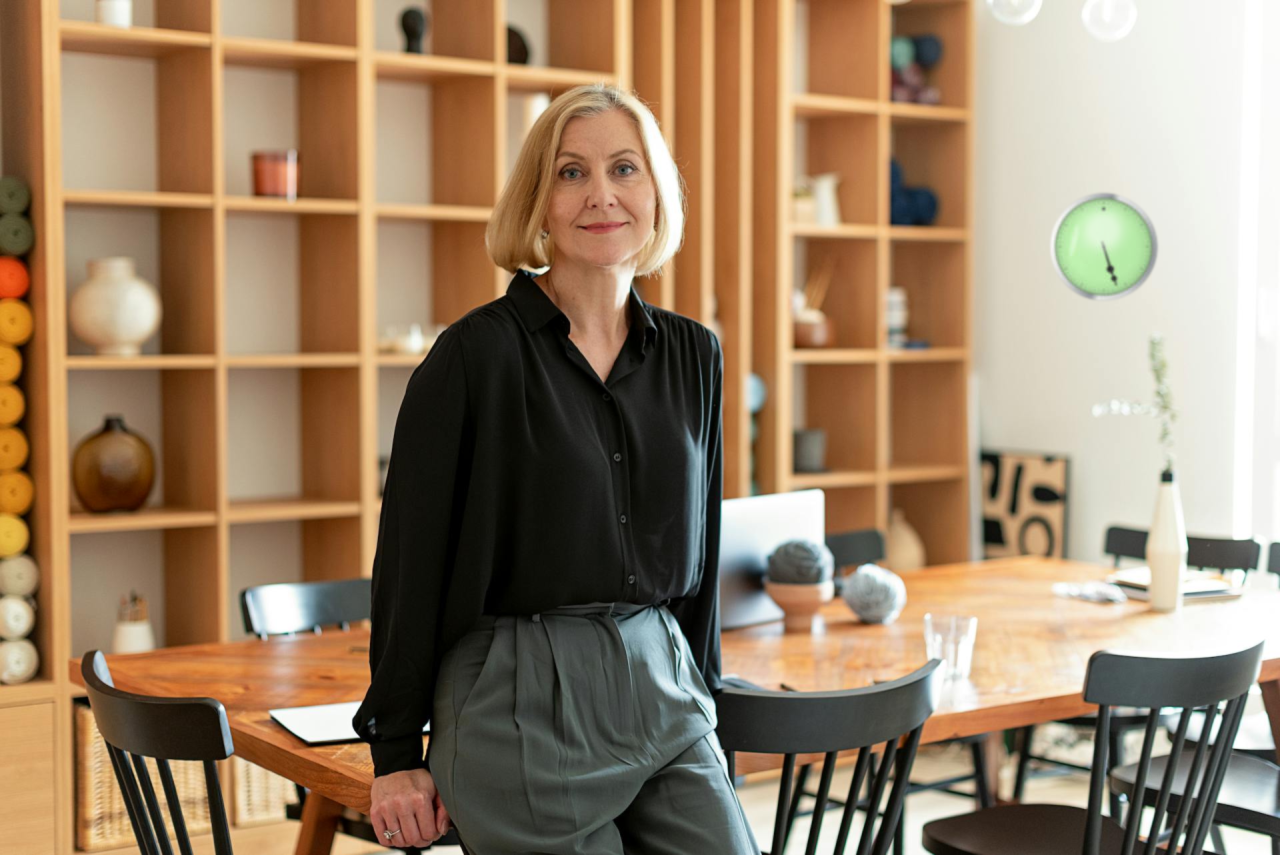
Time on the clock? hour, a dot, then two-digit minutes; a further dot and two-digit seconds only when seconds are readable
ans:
5.27
